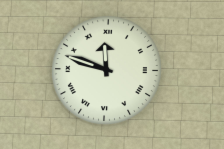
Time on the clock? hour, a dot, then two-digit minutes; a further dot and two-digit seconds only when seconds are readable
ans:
11.48
